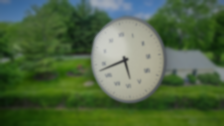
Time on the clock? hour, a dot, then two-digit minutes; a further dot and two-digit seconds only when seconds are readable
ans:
5.43
